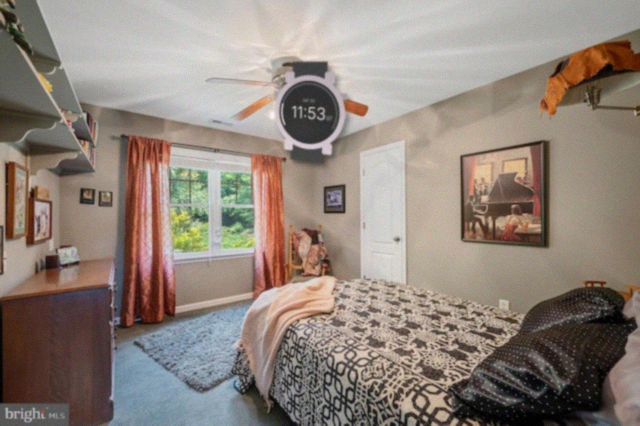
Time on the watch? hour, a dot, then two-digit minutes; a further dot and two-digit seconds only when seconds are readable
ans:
11.53
